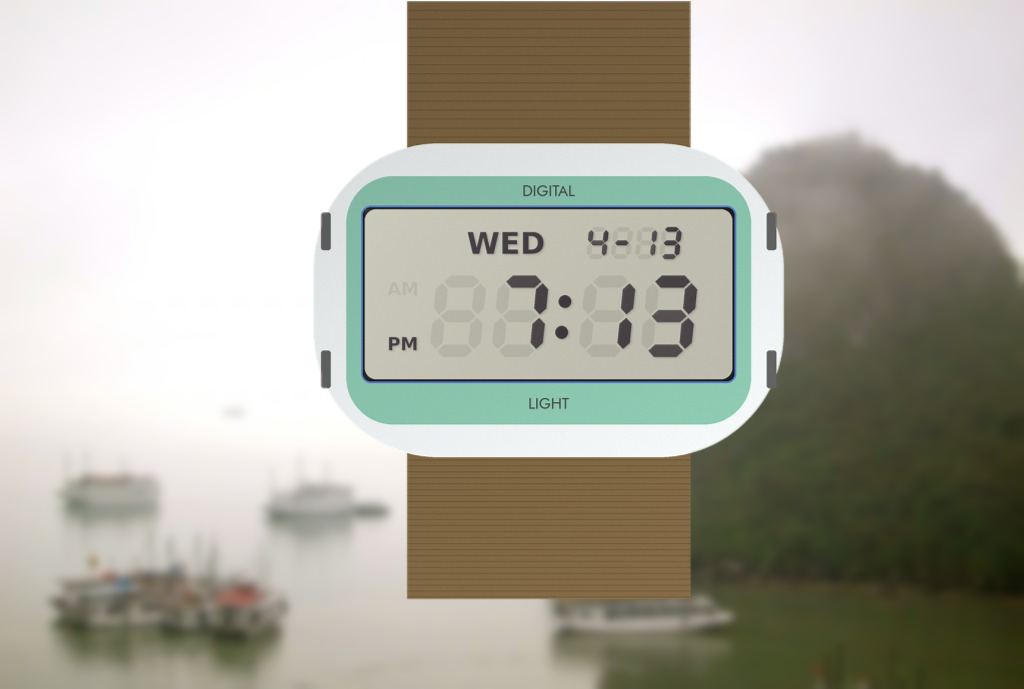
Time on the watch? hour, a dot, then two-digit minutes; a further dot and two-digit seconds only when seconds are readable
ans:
7.13
